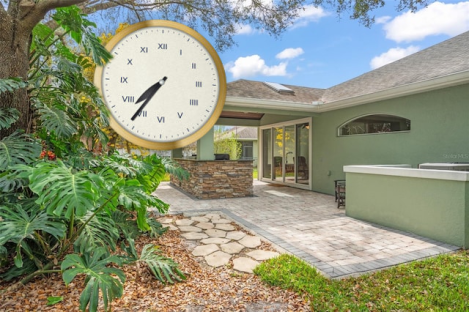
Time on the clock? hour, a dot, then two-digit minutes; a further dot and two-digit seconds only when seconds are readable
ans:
7.36
